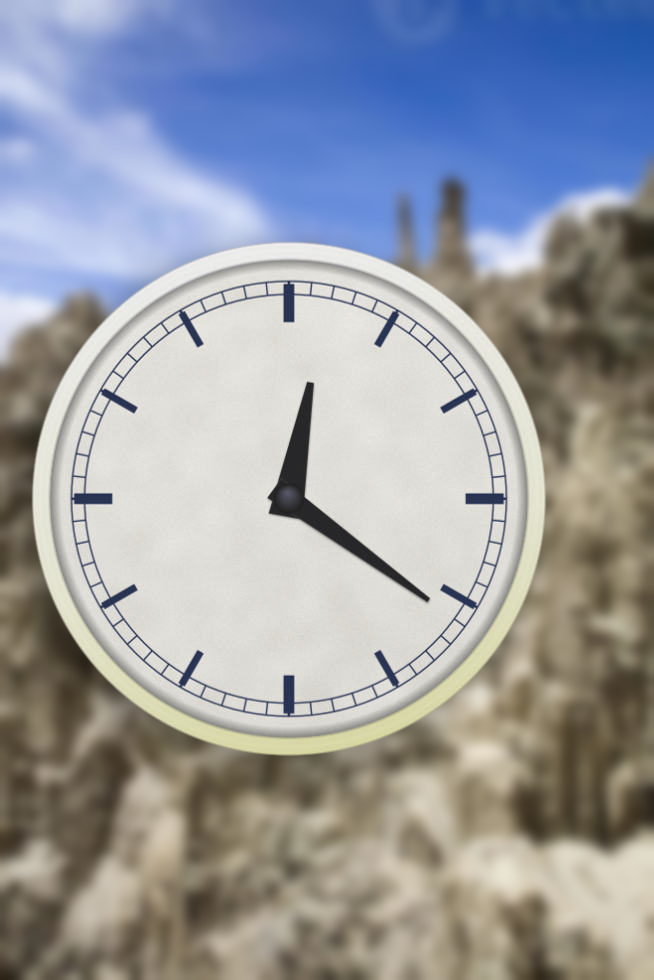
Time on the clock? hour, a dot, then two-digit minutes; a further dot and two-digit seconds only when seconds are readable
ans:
12.21
